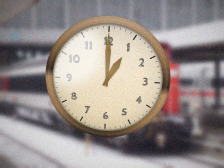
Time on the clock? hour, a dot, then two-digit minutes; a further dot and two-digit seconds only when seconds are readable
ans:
1.00
